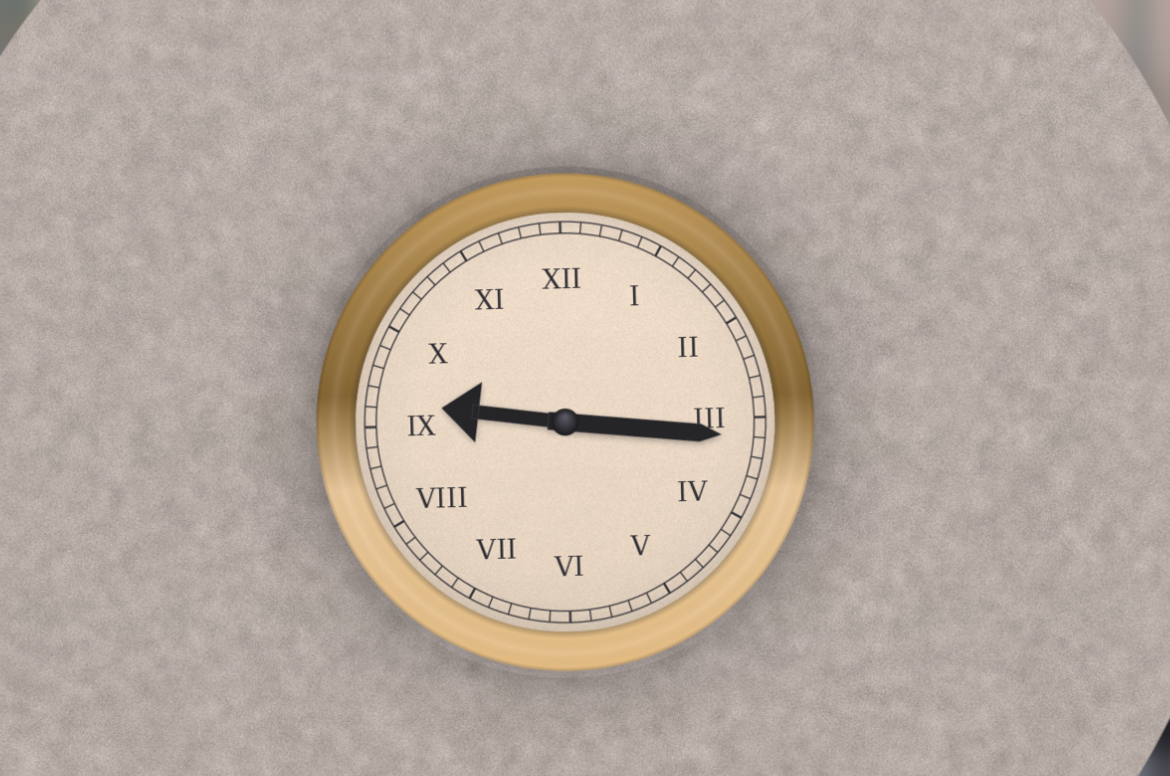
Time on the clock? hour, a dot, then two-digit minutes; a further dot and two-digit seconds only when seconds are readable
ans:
9.16
